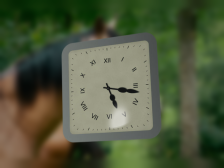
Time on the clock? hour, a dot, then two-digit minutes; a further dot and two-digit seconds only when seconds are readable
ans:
5.17
